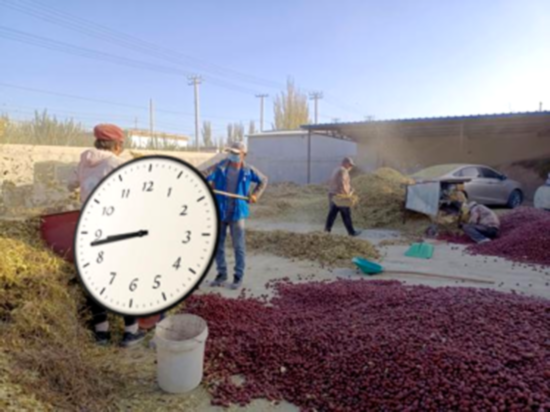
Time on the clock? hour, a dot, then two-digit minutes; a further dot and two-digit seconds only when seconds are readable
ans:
8.43
